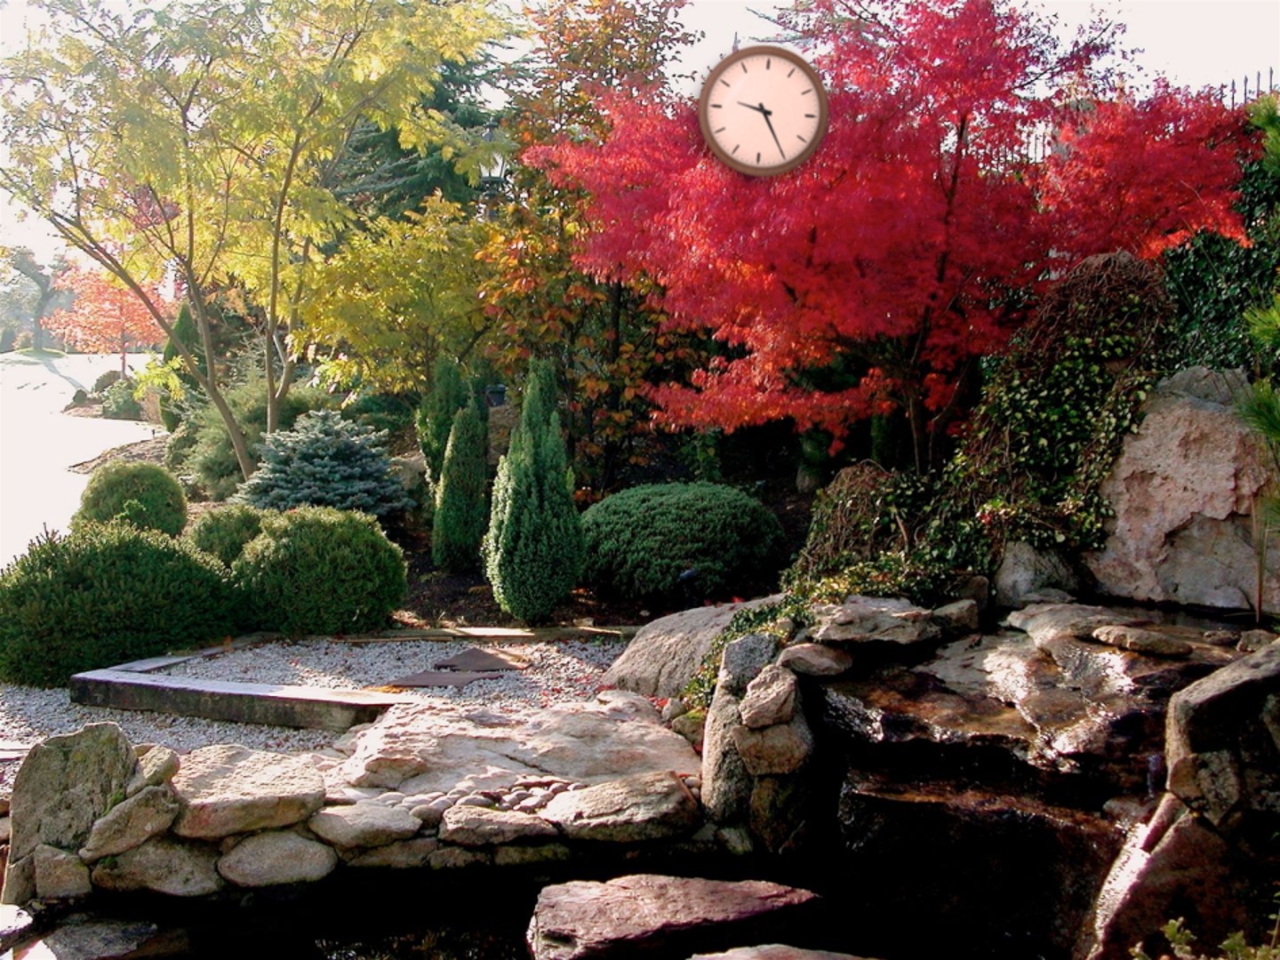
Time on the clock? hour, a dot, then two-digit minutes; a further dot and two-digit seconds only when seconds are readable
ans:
9.25
